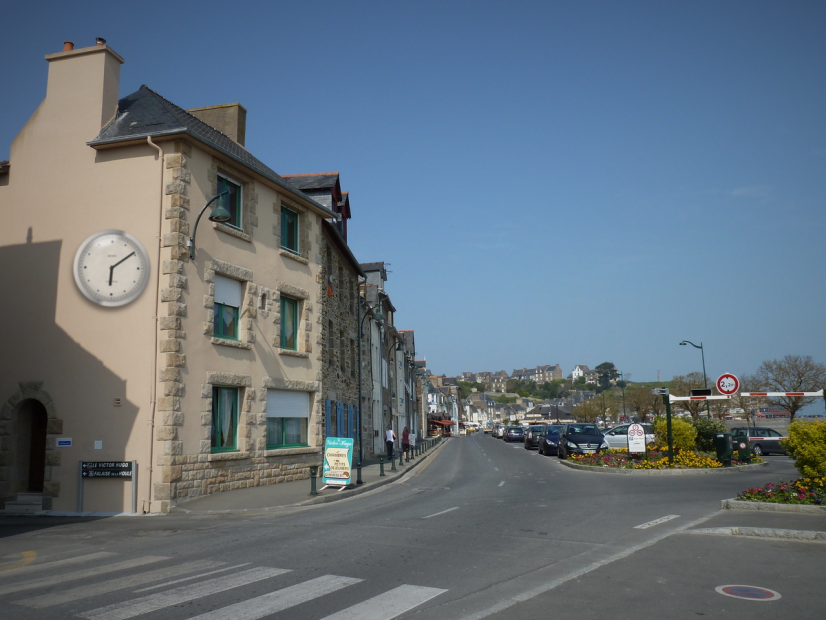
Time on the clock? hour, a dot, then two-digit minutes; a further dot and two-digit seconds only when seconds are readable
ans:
6.09
